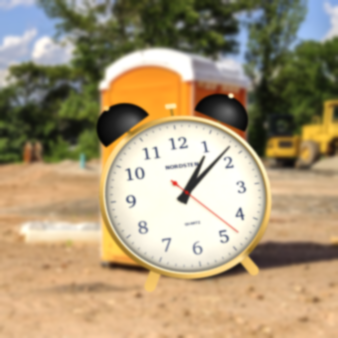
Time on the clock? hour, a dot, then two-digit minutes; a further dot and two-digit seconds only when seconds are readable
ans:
1.08.23
